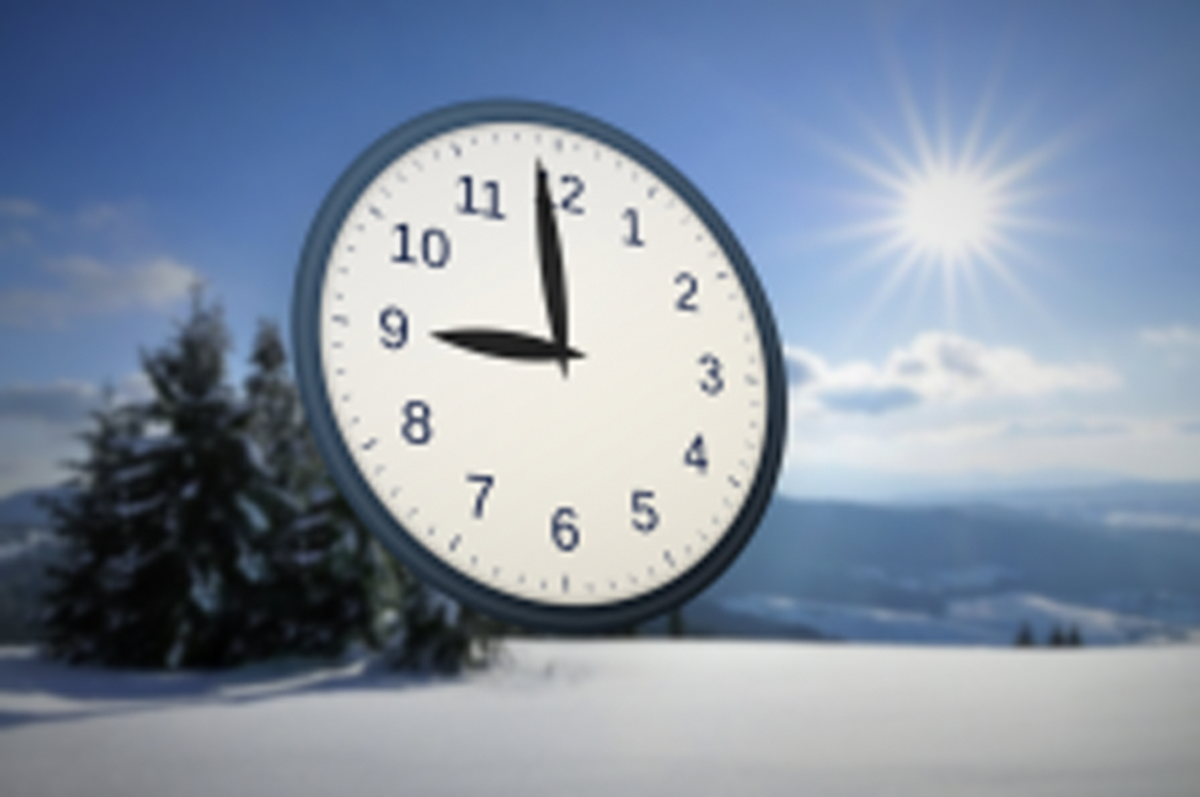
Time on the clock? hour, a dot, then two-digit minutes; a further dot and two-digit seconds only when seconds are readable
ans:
8.59
